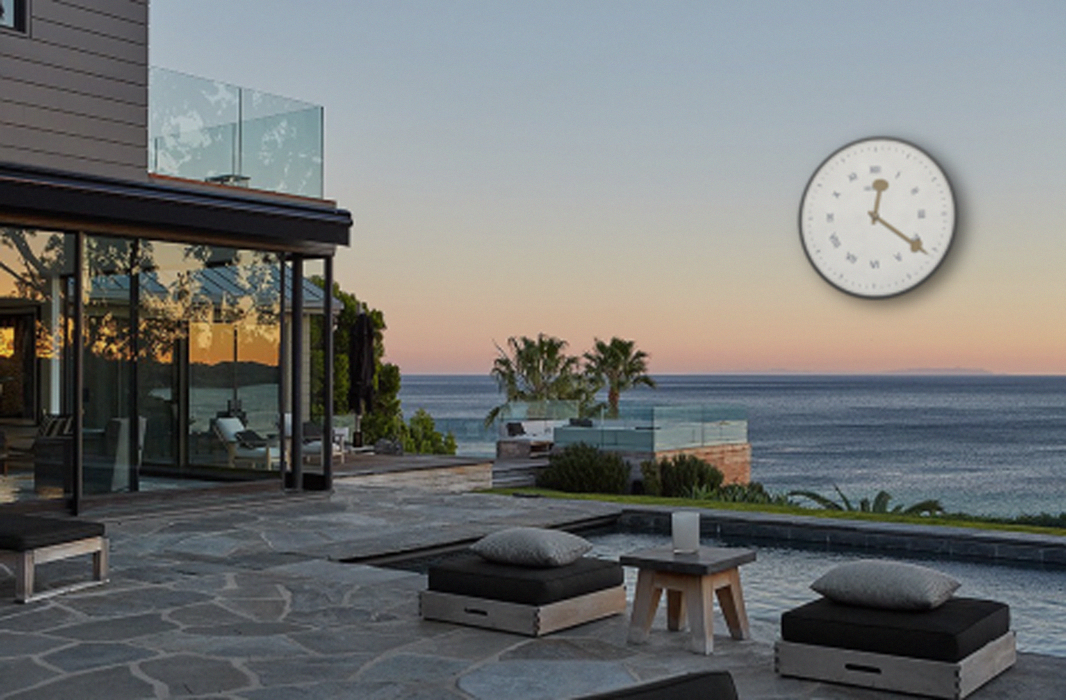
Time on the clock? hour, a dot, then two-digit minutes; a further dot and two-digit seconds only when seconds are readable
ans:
12.21
